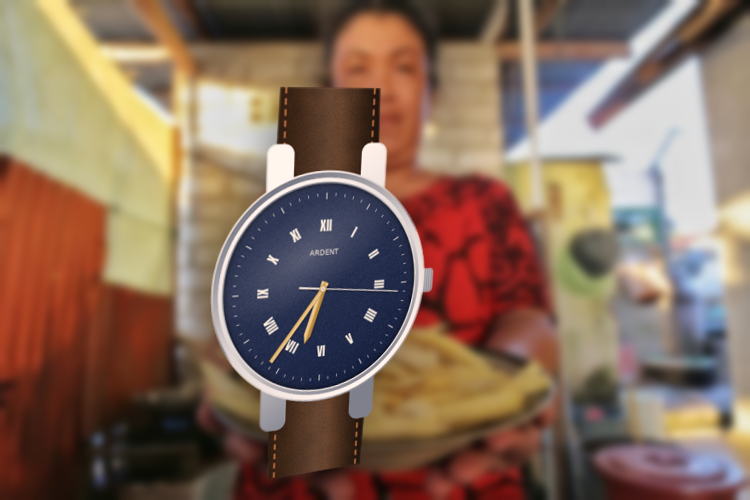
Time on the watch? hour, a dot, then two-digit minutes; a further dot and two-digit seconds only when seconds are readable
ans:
6.36.16
